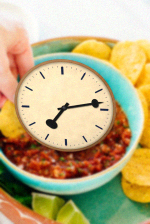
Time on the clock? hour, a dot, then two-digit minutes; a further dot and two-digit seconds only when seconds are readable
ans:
7.13
